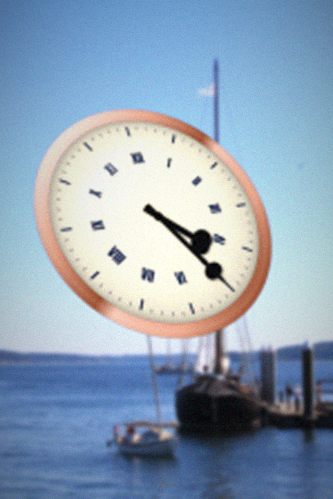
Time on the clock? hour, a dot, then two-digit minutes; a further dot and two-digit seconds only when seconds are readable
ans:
4.25
